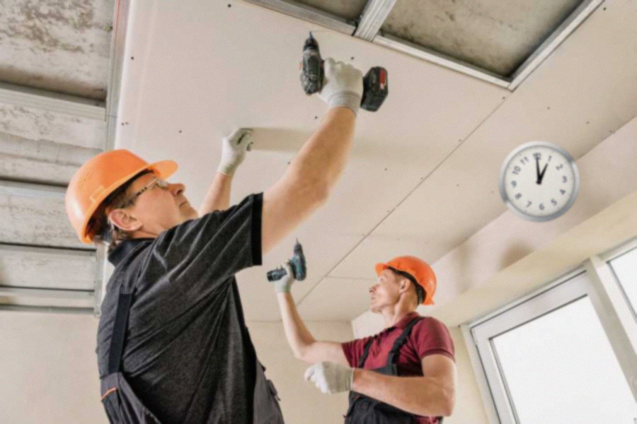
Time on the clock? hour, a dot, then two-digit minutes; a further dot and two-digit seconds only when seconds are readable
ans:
1.00
